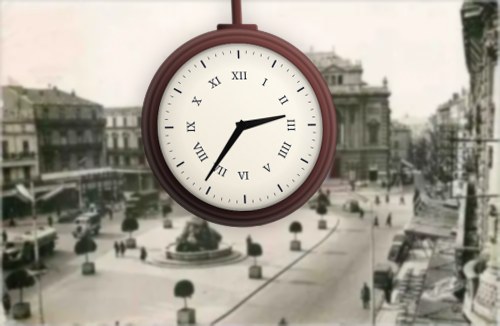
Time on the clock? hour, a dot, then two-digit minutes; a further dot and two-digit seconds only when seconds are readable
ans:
2.36
